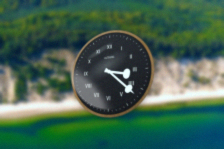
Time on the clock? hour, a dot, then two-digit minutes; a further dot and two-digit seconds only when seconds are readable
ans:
3.22
